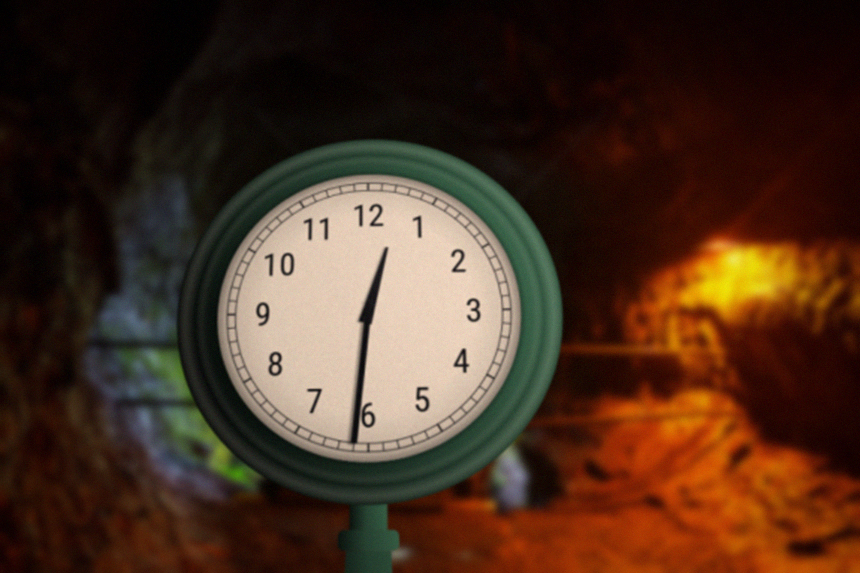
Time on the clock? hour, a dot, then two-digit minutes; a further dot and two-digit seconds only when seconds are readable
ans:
12.31
